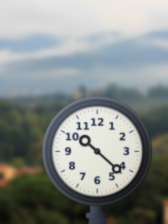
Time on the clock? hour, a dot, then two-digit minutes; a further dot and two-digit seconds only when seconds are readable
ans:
10.22
